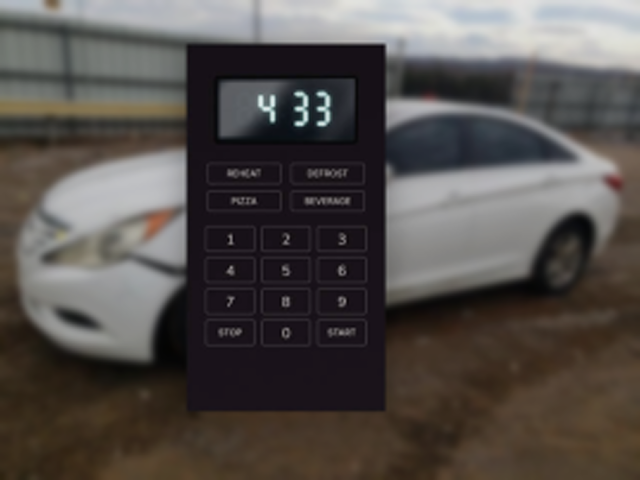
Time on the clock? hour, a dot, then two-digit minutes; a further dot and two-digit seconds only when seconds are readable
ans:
4.33
